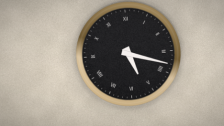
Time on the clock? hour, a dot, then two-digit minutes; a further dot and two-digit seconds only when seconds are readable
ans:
5.18
